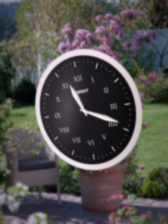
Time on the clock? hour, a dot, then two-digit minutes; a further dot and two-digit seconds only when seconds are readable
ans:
11.19
